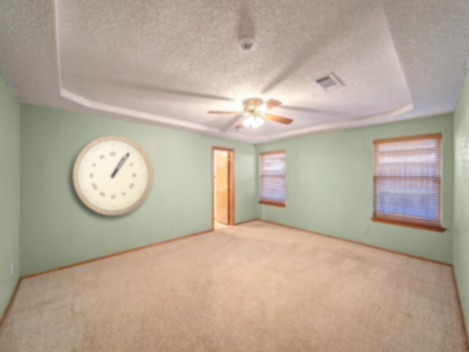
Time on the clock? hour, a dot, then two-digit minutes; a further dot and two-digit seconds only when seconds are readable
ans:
1.06
